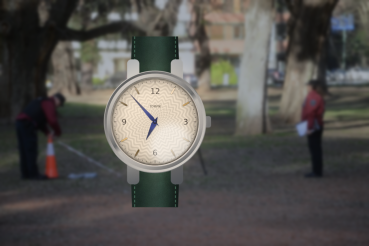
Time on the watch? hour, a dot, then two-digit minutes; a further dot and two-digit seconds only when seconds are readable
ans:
6.53
